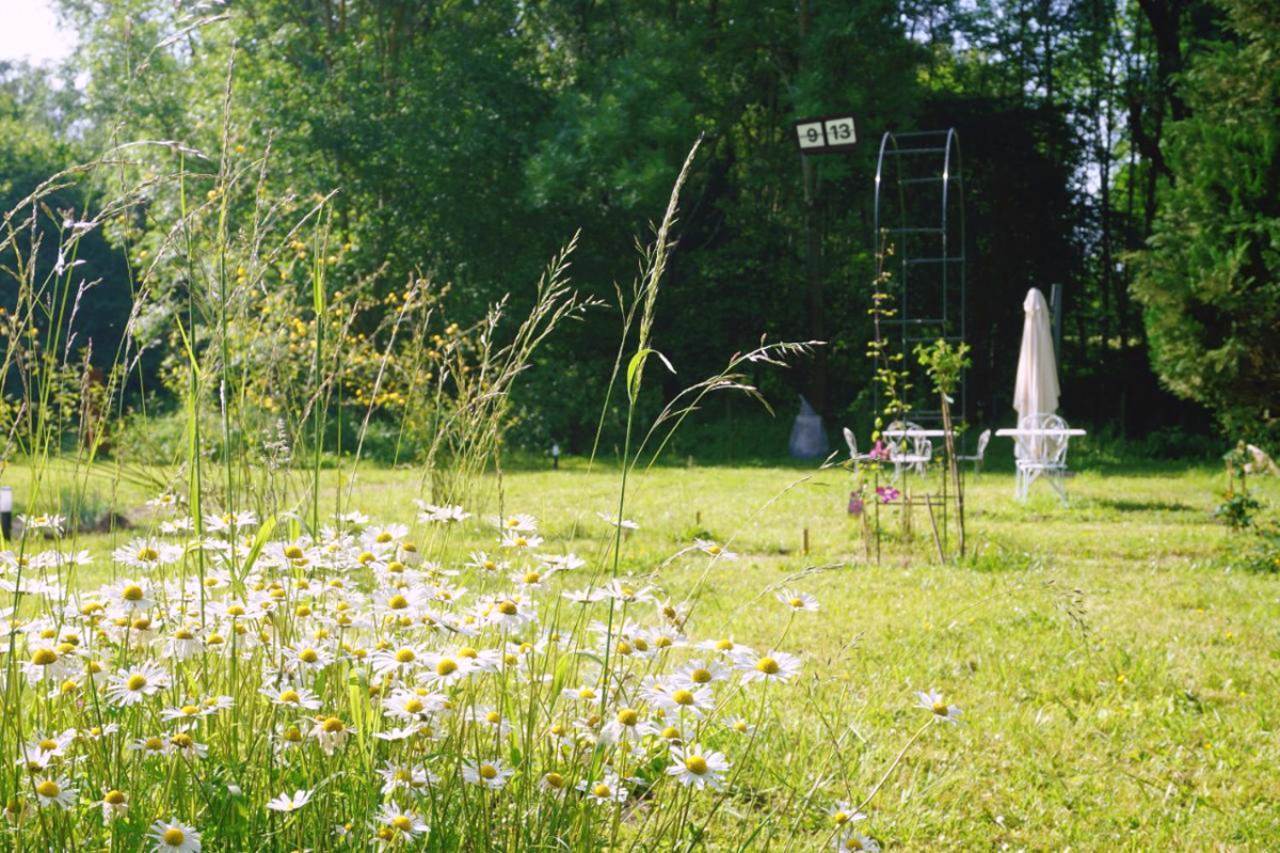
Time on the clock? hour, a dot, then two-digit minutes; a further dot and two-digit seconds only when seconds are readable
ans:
9.13
